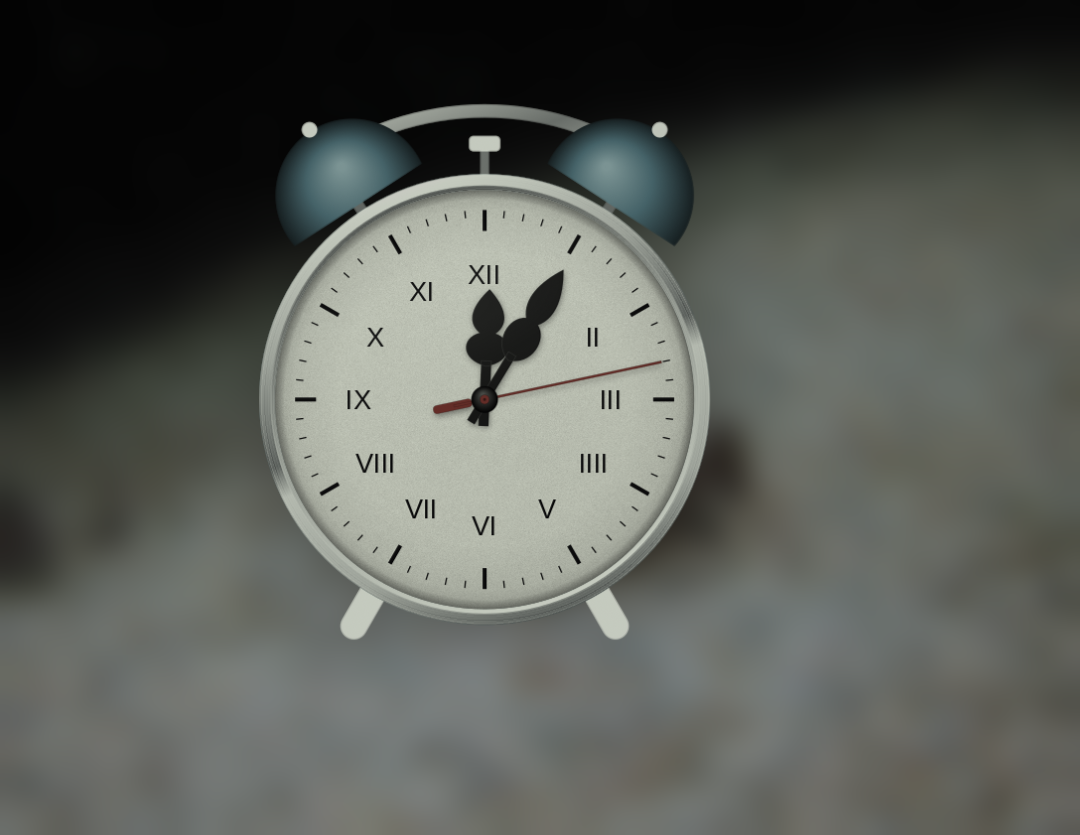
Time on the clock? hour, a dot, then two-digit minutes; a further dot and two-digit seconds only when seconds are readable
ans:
12.05.13
